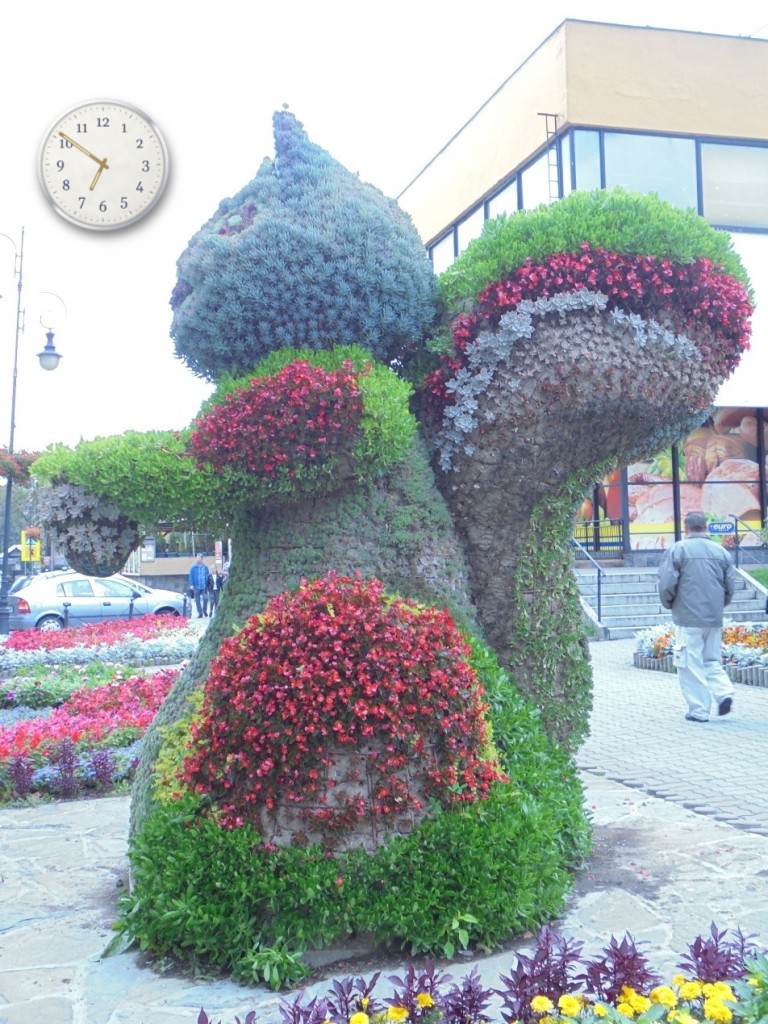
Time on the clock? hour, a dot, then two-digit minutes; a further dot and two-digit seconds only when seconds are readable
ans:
6.51
